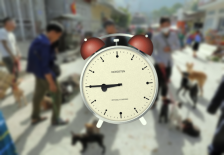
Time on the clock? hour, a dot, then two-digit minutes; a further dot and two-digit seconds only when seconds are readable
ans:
8.45
